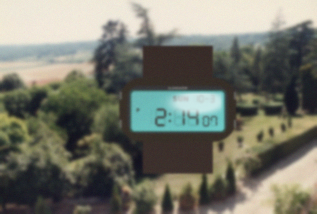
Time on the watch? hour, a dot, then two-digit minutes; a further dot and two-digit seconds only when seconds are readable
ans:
2.14
